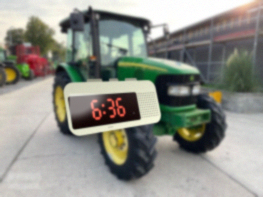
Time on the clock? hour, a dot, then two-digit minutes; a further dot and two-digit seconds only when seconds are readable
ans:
6.36
